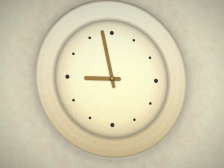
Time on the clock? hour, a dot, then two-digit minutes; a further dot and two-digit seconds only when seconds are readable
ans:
8.58
